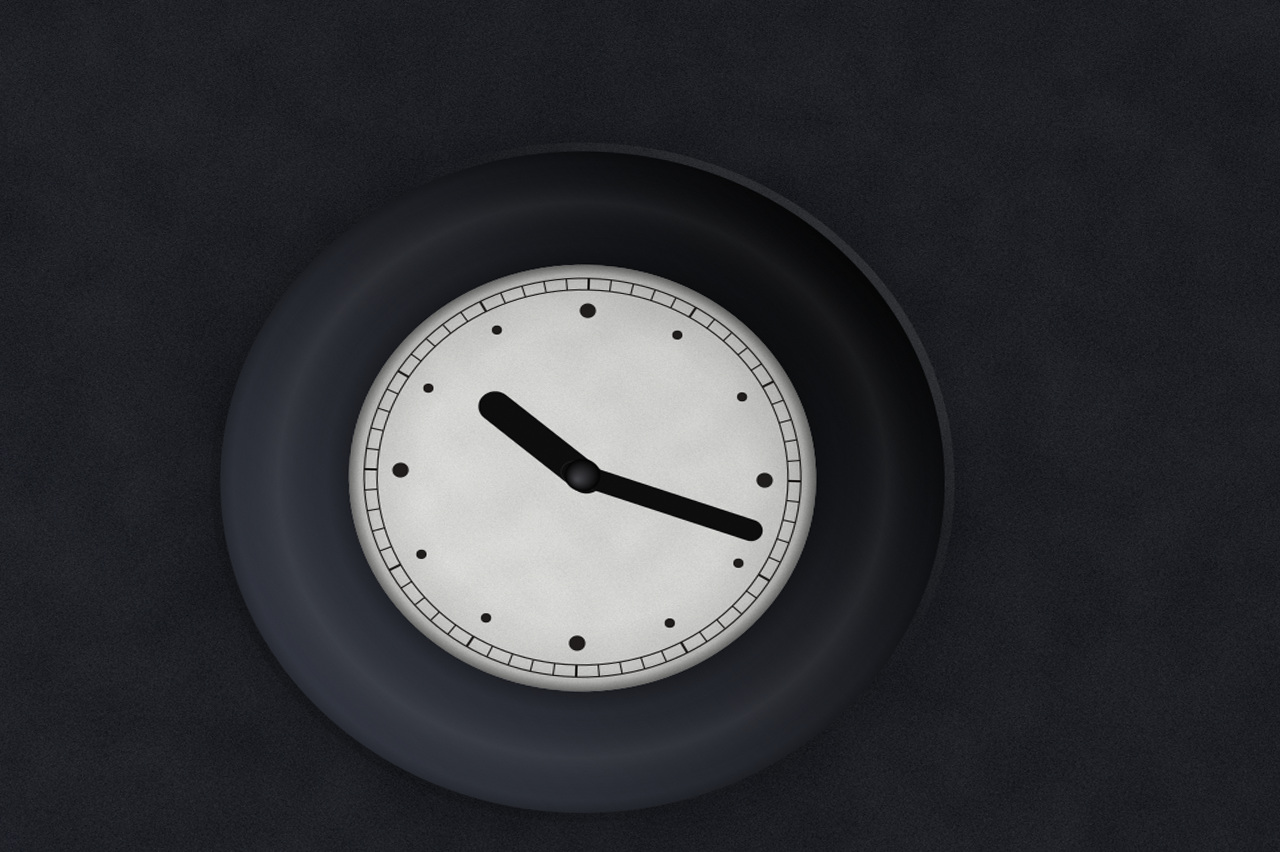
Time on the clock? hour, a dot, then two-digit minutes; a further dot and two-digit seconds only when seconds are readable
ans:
10.18
